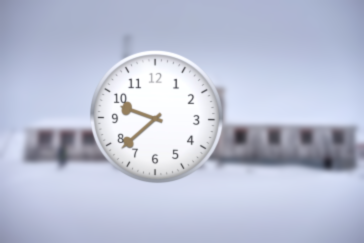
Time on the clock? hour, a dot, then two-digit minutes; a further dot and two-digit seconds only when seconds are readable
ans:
9.38
